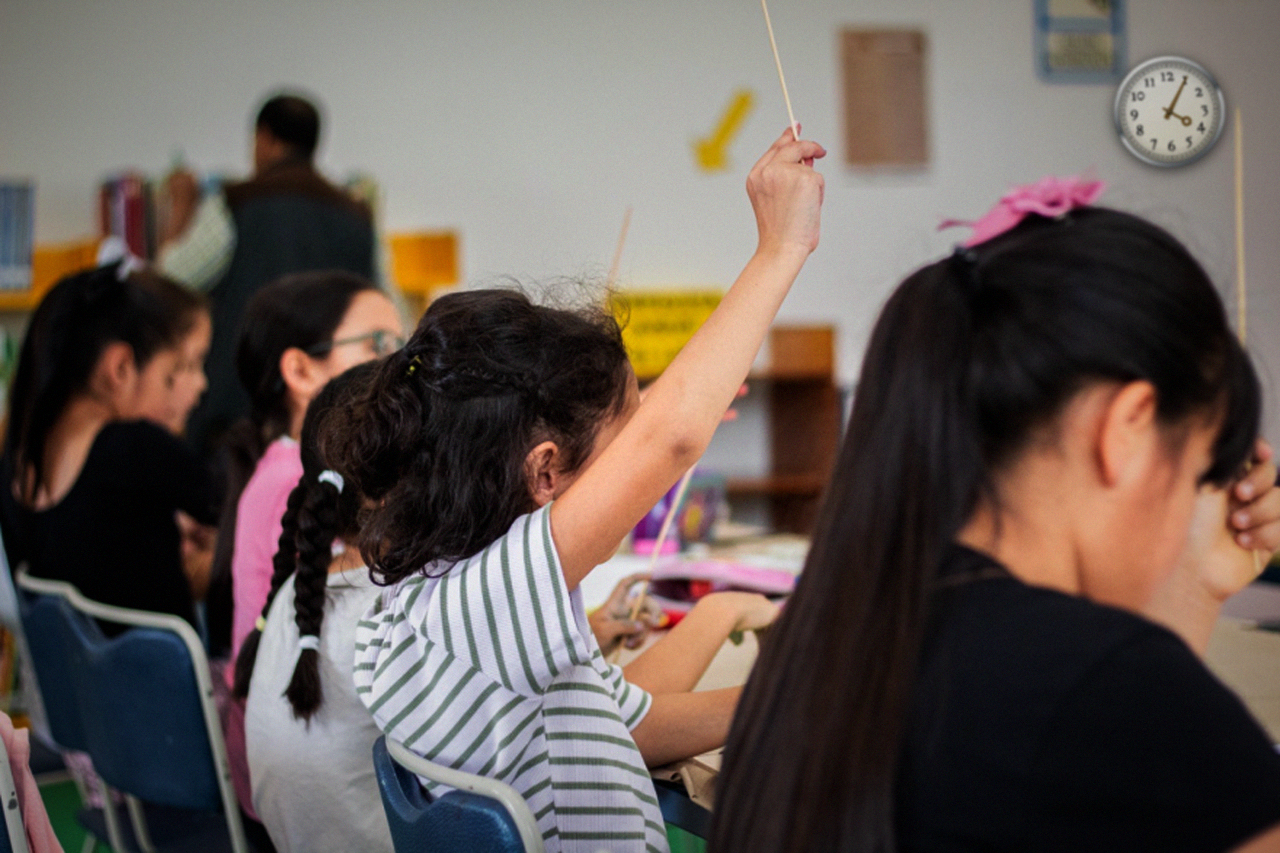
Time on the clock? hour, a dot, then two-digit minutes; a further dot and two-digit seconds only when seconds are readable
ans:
4.05
